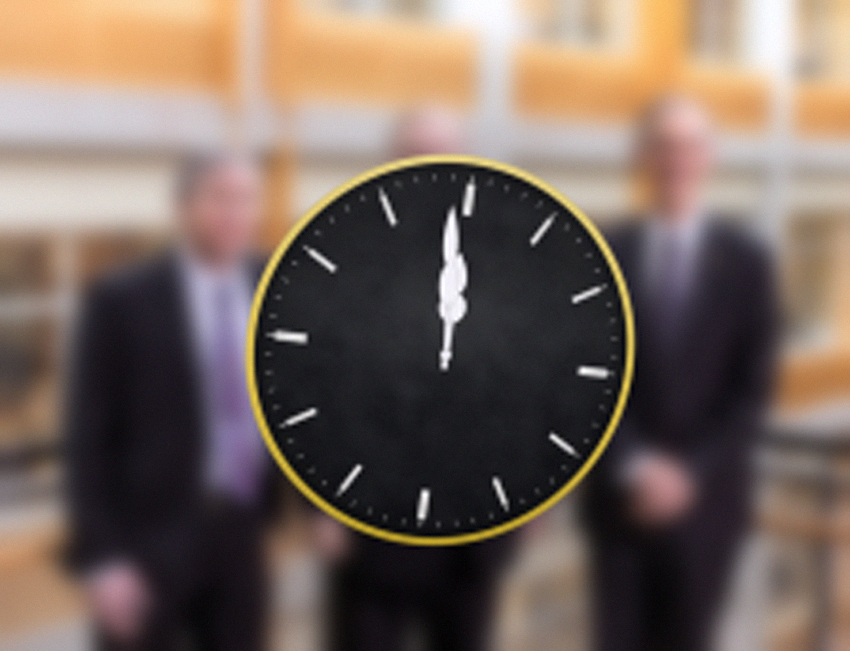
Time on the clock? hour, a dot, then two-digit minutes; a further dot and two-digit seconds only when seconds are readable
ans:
11.59
